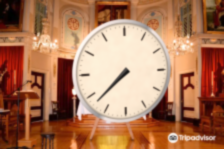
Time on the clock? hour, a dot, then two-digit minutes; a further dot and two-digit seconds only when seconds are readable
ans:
7.38
